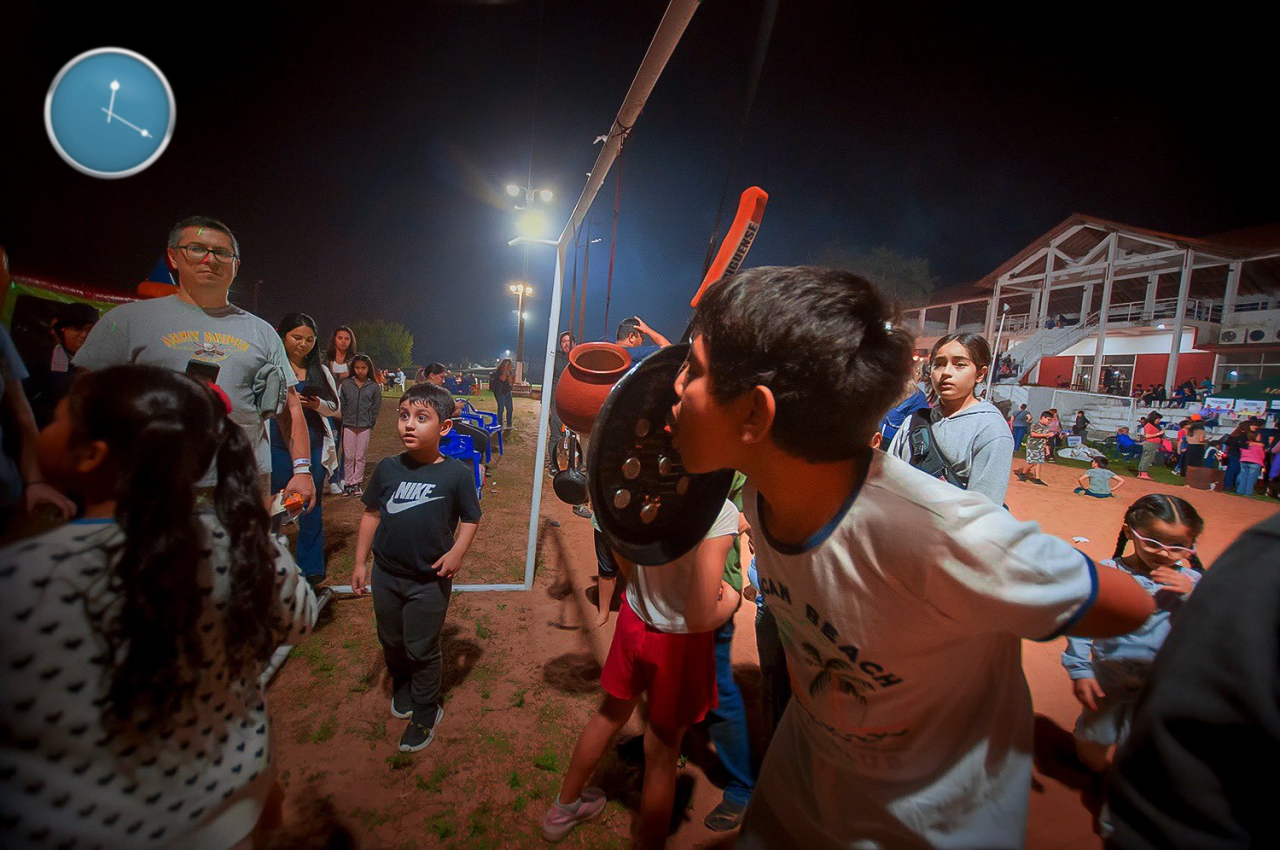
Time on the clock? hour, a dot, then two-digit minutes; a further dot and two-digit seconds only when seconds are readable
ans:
12.20
